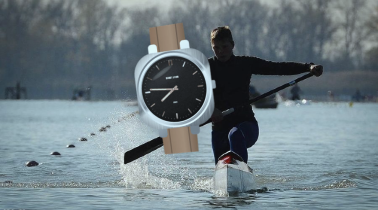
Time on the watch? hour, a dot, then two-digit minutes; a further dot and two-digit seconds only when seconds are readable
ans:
7.46
